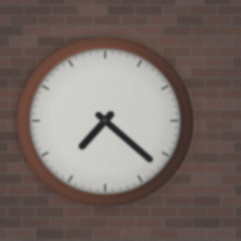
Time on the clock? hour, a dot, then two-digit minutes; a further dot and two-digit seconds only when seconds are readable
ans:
7.22
